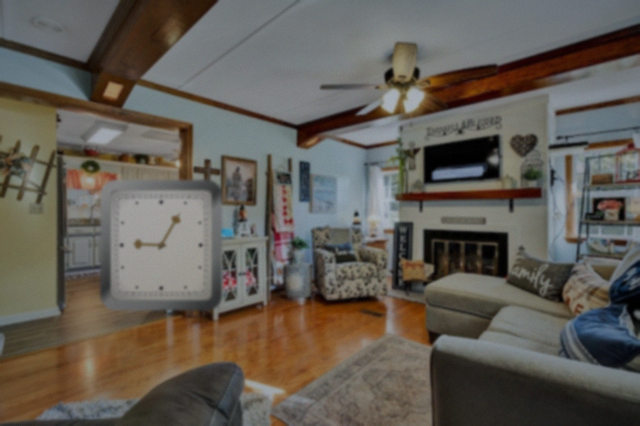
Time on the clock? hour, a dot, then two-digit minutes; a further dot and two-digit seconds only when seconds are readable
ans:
9.05
